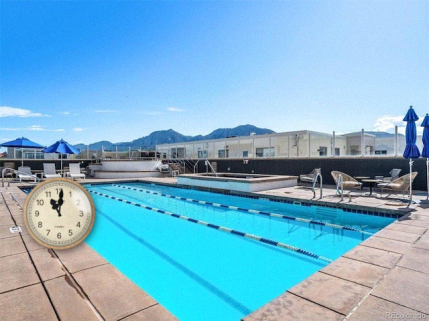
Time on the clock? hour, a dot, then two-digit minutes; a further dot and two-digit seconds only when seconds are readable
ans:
11.01
